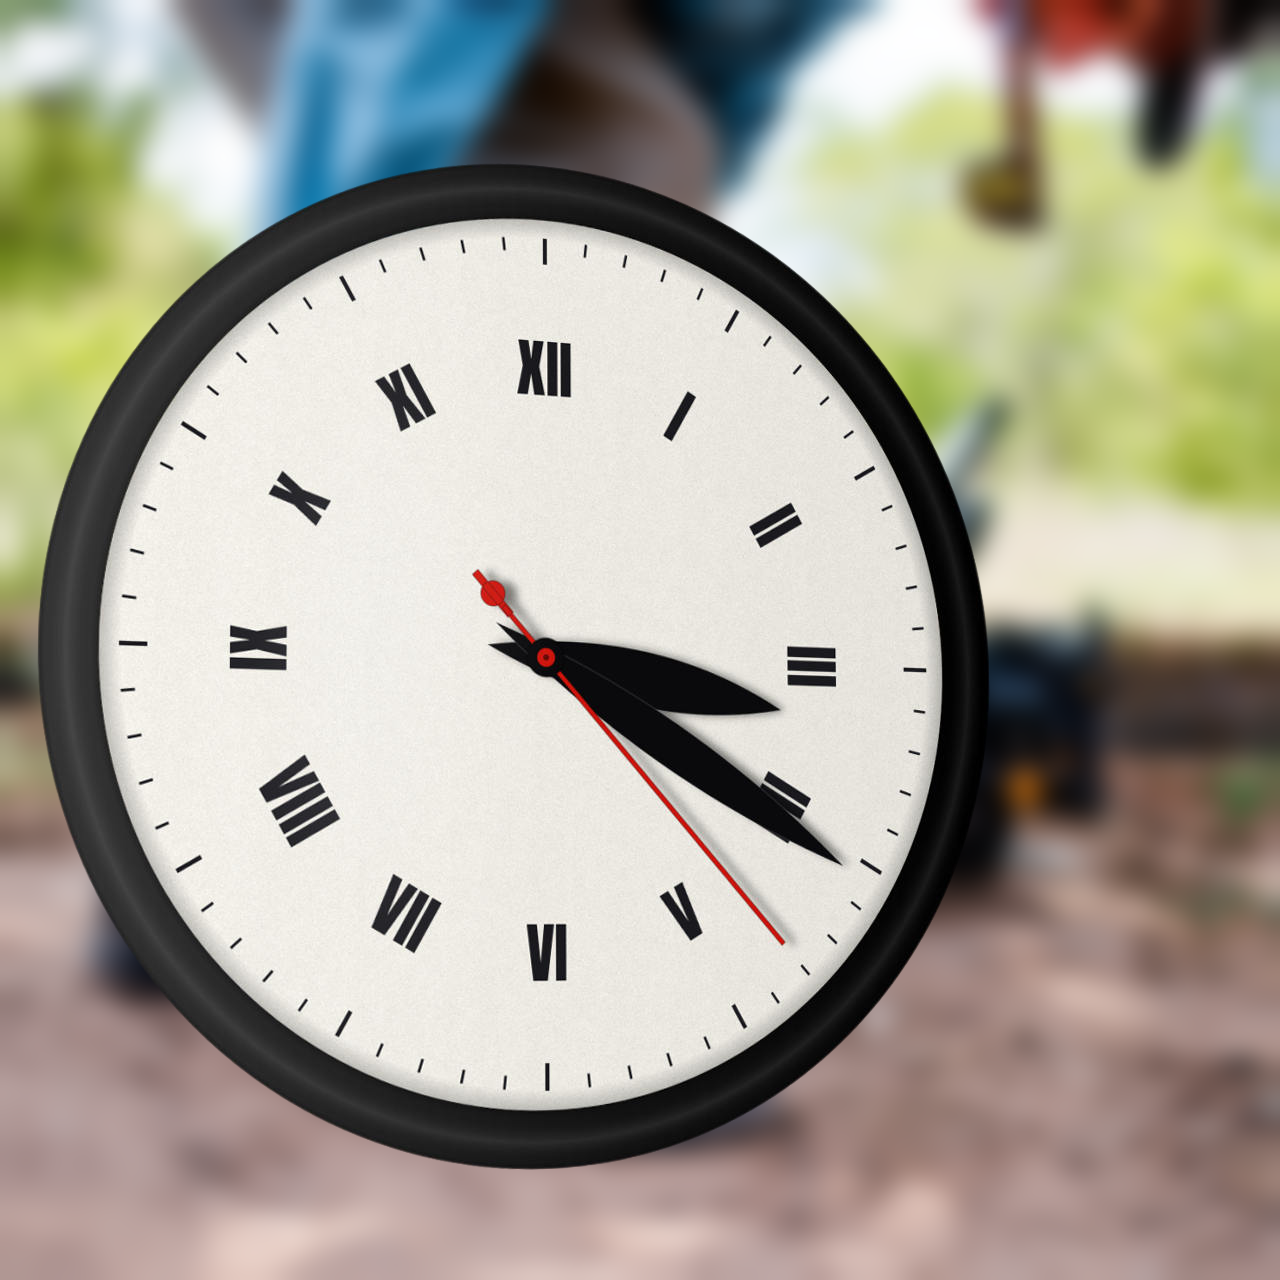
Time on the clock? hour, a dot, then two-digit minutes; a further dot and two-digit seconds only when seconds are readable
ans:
3.20.23
